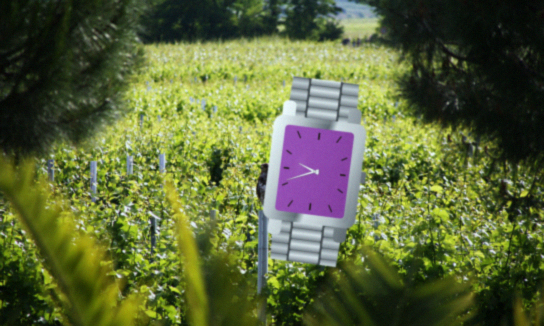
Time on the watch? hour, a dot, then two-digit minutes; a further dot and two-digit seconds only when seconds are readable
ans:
9.41
